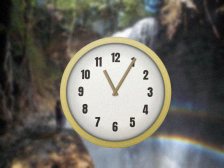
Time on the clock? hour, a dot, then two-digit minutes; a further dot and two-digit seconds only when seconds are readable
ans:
11.05
